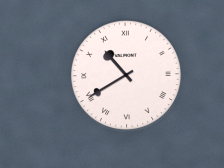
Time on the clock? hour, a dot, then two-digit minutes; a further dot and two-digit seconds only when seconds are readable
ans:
10.40
